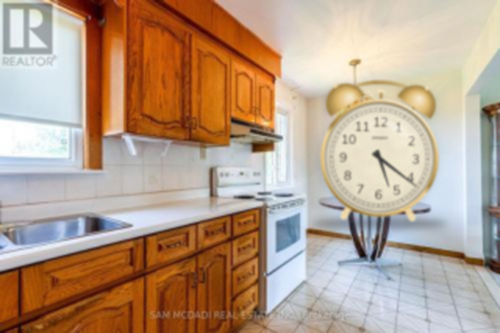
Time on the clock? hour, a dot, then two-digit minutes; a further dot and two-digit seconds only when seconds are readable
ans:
5.21
